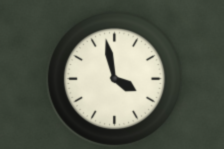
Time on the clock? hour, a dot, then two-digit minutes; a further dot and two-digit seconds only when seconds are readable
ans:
3.58
